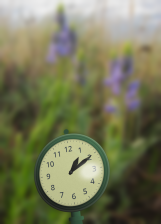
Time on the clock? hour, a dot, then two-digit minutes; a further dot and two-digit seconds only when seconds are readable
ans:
1.10
